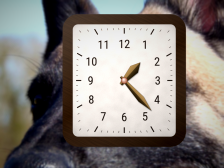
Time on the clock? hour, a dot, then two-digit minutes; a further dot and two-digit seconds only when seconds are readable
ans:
1.23
